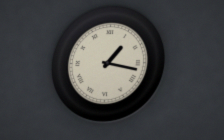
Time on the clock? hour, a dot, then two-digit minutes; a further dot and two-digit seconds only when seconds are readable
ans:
1.17
